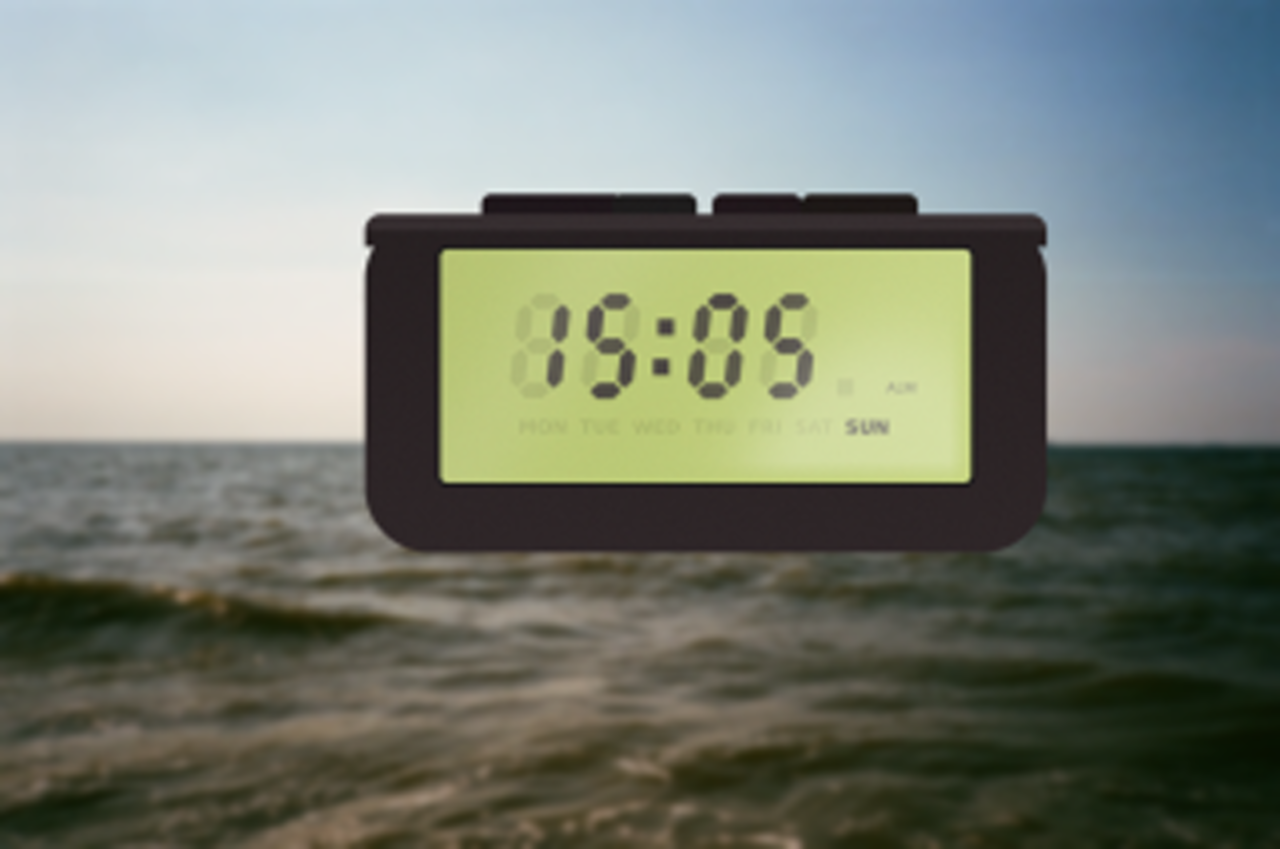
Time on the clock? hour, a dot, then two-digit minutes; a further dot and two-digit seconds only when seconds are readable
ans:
15.05
